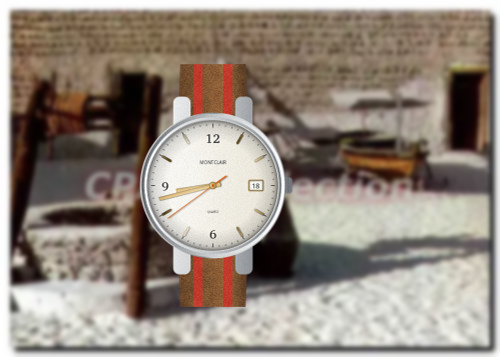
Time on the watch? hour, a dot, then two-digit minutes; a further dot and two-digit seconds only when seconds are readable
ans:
8.42.39
